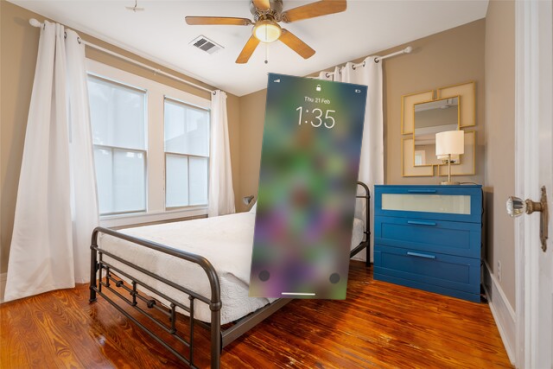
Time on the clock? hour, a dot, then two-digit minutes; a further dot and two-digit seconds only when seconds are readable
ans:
1.35
